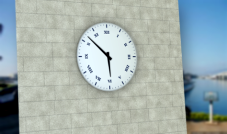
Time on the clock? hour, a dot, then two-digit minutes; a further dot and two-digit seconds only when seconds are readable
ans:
5.52
